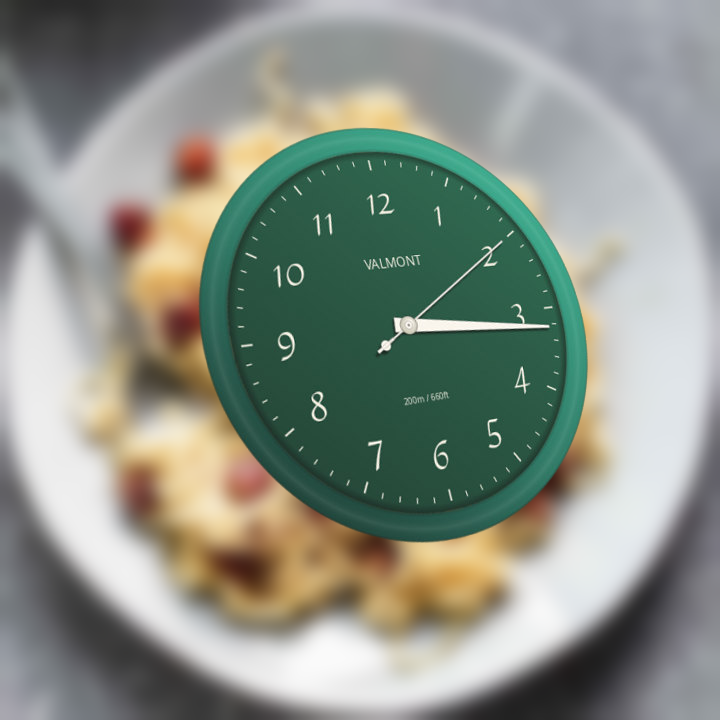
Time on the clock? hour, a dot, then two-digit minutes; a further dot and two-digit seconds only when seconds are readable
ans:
3.16.10
